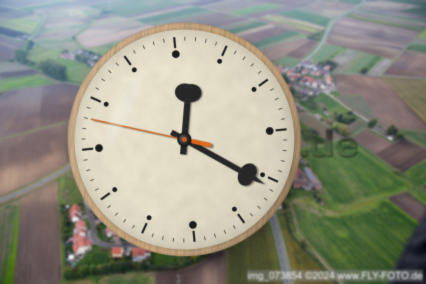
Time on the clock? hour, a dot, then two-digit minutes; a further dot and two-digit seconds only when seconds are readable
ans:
12.20.48
